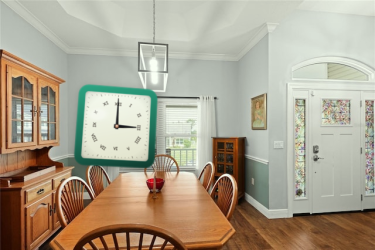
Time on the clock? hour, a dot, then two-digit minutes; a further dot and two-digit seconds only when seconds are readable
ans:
3.00
